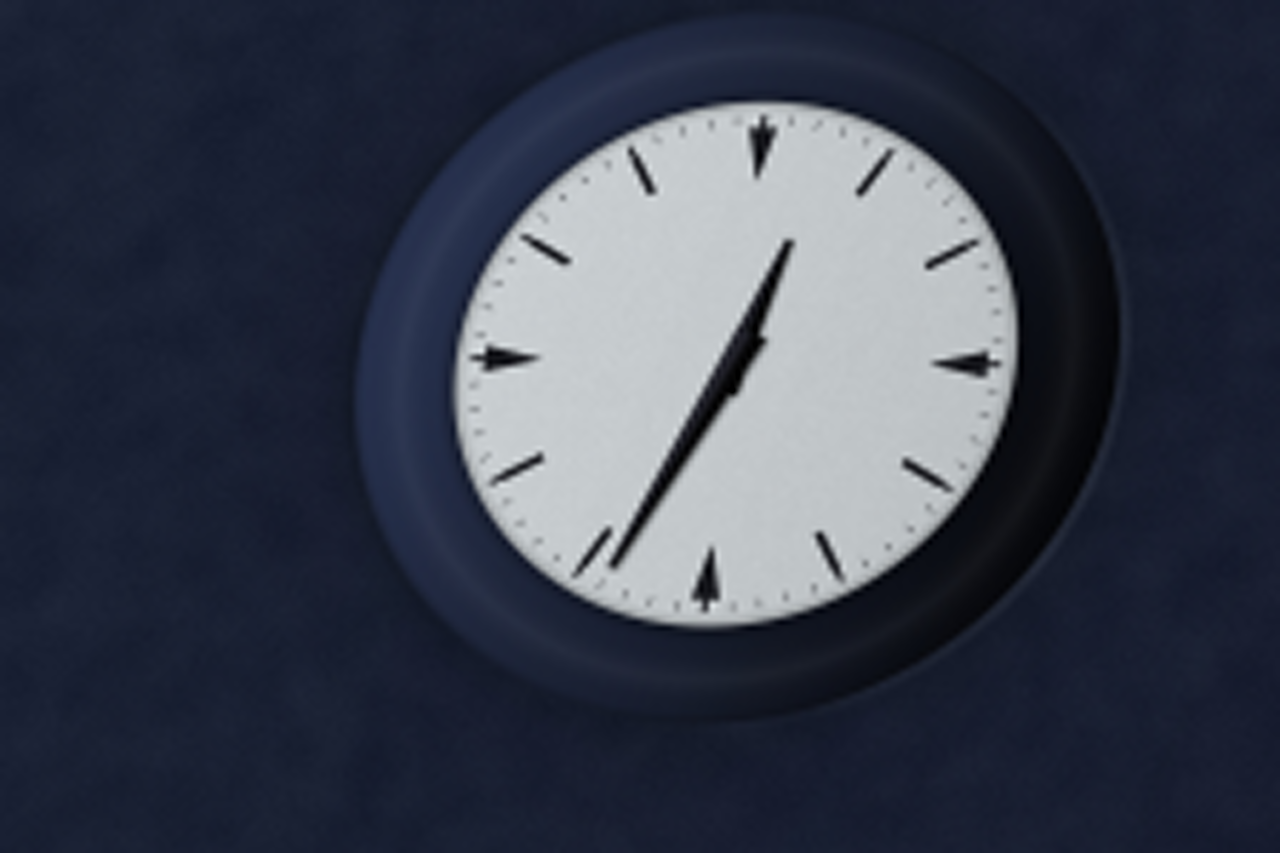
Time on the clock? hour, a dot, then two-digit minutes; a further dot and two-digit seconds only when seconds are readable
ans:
12.34
